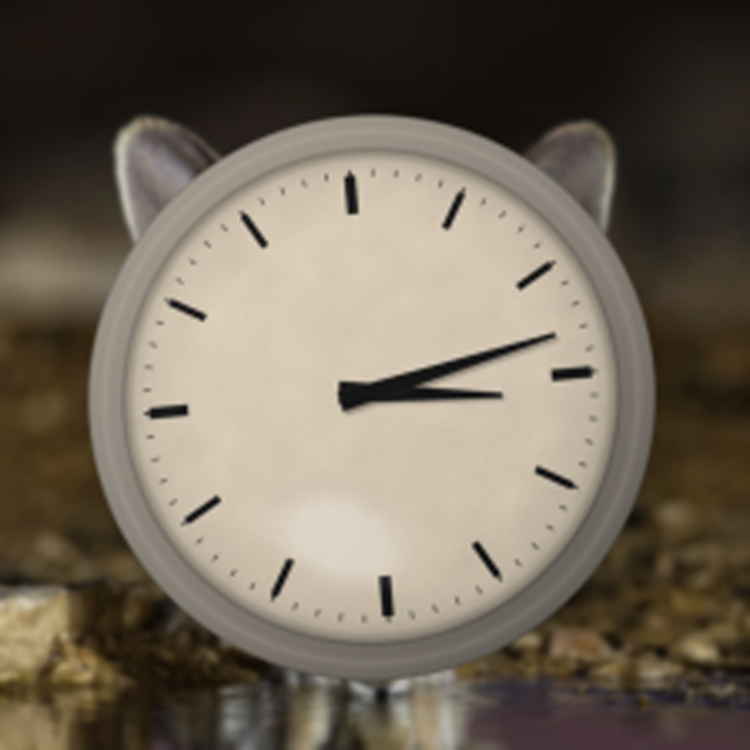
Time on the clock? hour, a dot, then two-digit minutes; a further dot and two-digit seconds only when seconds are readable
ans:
3.13
